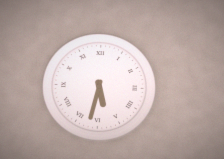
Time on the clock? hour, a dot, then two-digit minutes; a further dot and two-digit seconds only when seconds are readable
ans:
5.32
